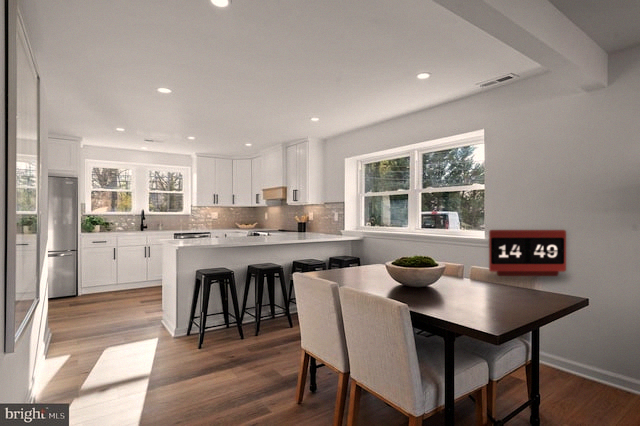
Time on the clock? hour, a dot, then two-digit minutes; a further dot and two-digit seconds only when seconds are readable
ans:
14.49
